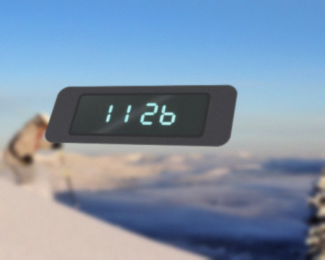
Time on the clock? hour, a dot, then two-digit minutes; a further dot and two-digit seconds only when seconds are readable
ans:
11.26
